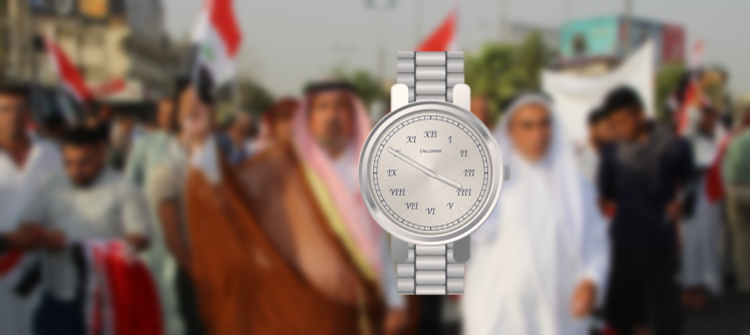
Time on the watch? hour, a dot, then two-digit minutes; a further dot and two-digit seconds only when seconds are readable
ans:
3.50
